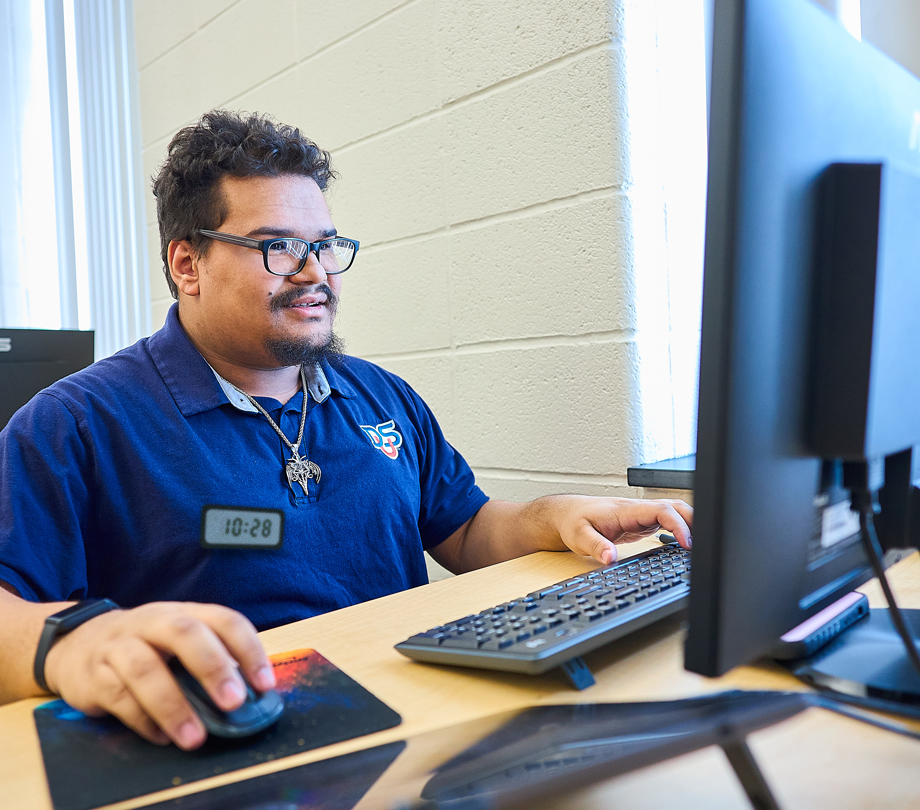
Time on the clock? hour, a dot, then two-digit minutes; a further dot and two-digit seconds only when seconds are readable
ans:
10.28
